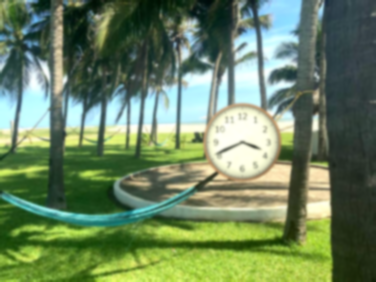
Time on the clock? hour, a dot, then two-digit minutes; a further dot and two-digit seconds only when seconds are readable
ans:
3.41
